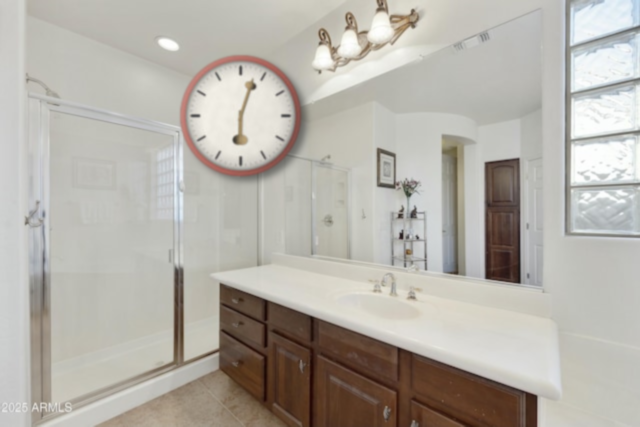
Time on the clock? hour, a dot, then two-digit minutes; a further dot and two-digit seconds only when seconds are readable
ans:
6.03
